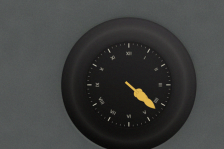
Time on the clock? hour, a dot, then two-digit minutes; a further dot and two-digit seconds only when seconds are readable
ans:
4.22
